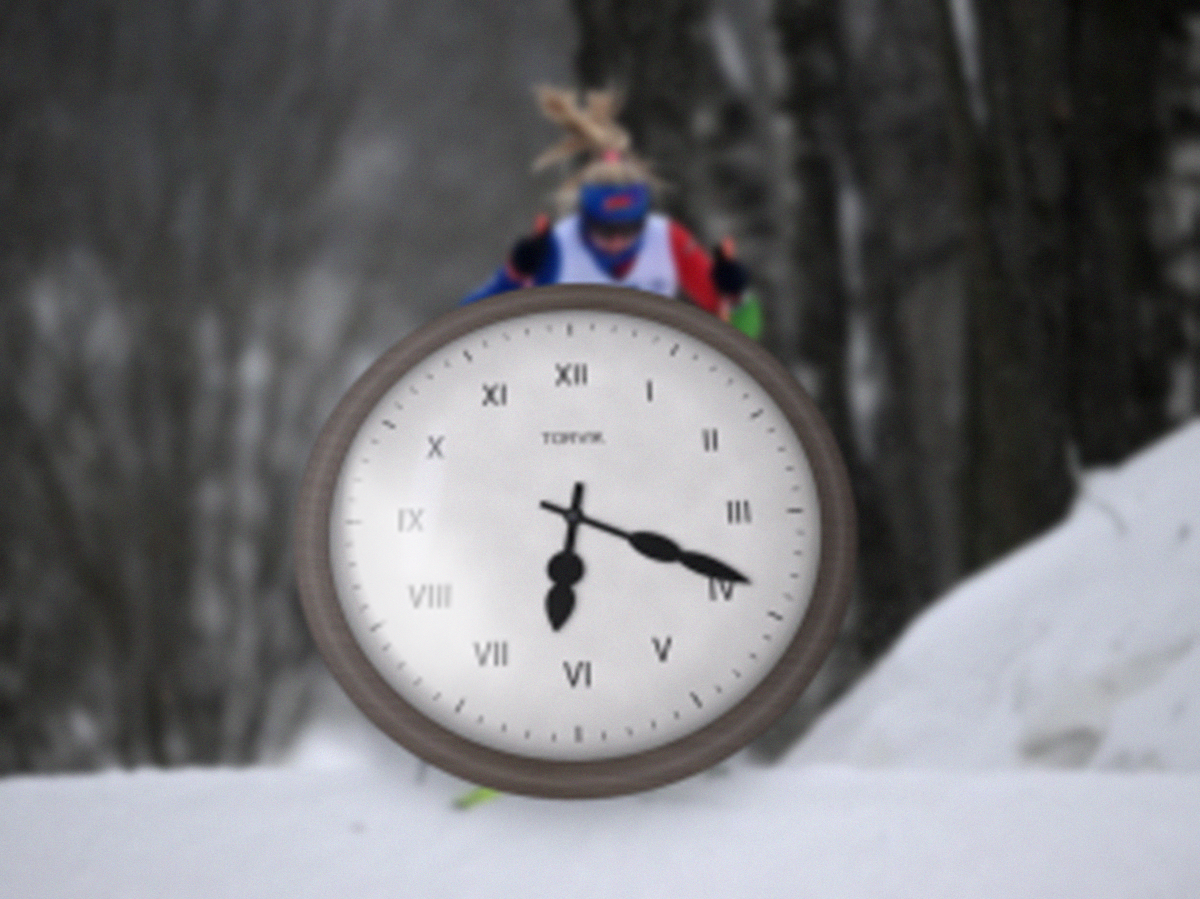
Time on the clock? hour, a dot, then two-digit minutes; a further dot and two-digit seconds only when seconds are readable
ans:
6.19
